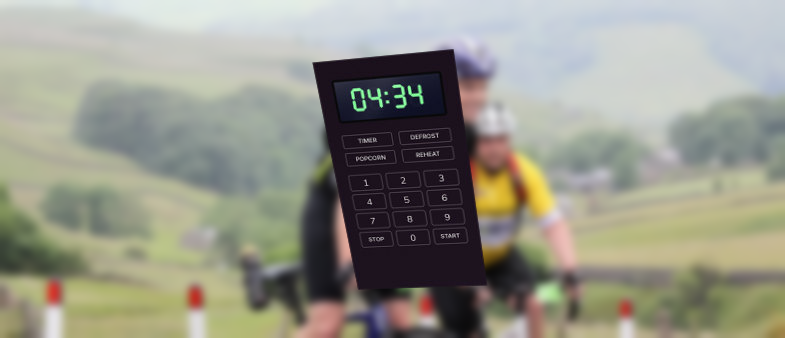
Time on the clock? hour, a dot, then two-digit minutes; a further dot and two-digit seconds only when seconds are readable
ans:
4.34
